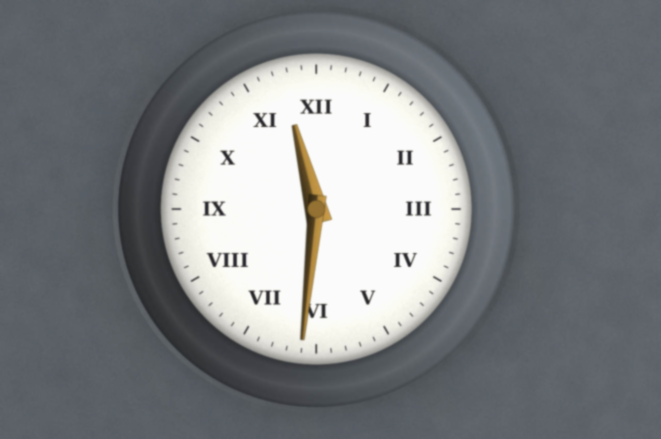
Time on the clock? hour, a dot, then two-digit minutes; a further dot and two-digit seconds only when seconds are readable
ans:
11.31
